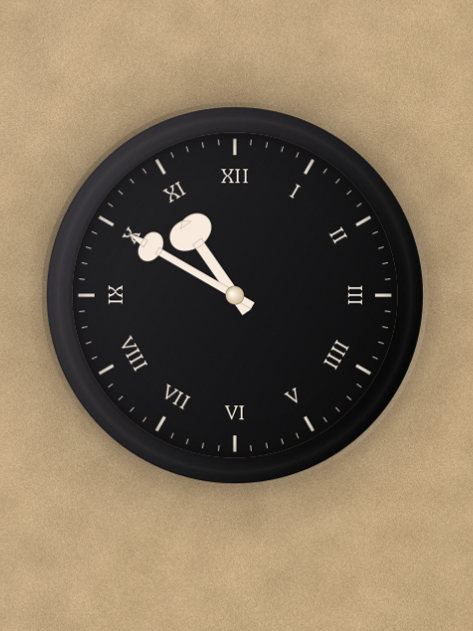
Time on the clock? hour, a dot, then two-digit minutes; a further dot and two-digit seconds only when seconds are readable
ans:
10.50
